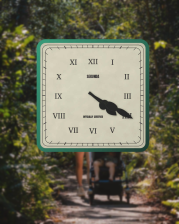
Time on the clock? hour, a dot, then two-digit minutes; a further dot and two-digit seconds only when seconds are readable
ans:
4.20
